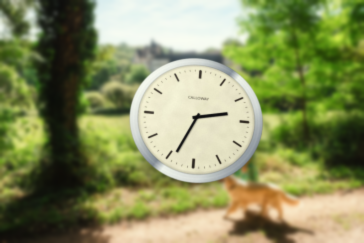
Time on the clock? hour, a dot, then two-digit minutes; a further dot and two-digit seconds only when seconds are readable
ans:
2.34
